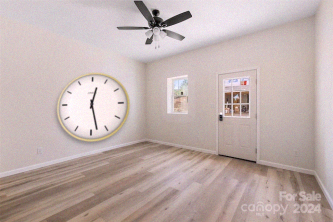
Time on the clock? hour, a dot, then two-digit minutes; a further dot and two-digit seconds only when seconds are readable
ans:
12.28
